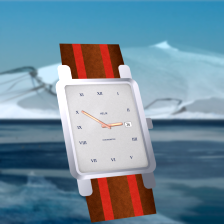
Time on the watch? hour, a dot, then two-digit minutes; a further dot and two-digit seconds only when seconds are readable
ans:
2.51
